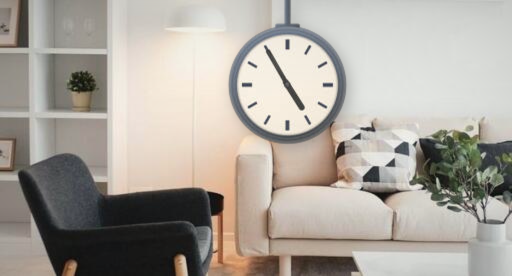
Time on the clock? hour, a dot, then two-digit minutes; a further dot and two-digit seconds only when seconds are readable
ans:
4.55
